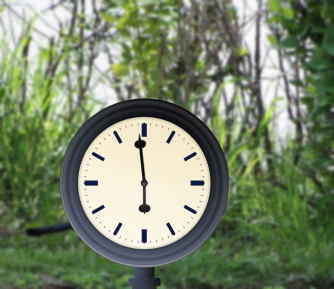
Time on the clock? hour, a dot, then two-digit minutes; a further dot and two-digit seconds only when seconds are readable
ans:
5.59
